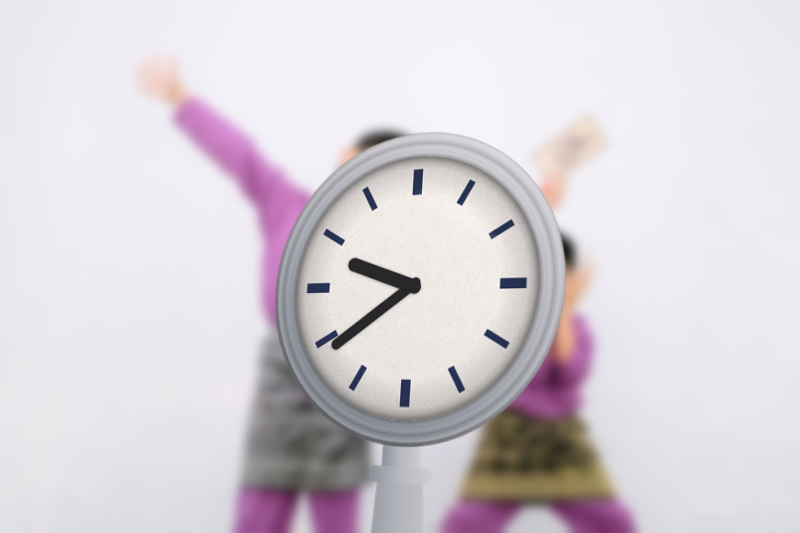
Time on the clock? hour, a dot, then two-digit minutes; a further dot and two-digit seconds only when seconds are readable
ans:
9.39
